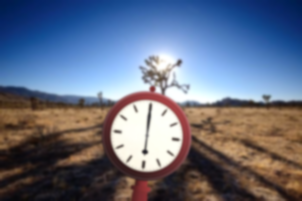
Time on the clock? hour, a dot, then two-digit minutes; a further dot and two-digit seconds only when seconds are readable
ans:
6.00
